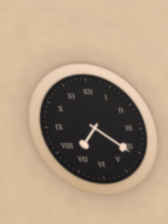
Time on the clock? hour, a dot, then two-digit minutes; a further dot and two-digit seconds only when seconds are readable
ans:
7.21
